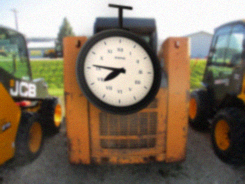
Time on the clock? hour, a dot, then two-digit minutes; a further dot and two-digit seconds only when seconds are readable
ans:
7.46
